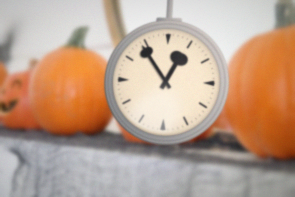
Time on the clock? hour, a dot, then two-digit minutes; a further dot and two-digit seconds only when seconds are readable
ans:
12.54
